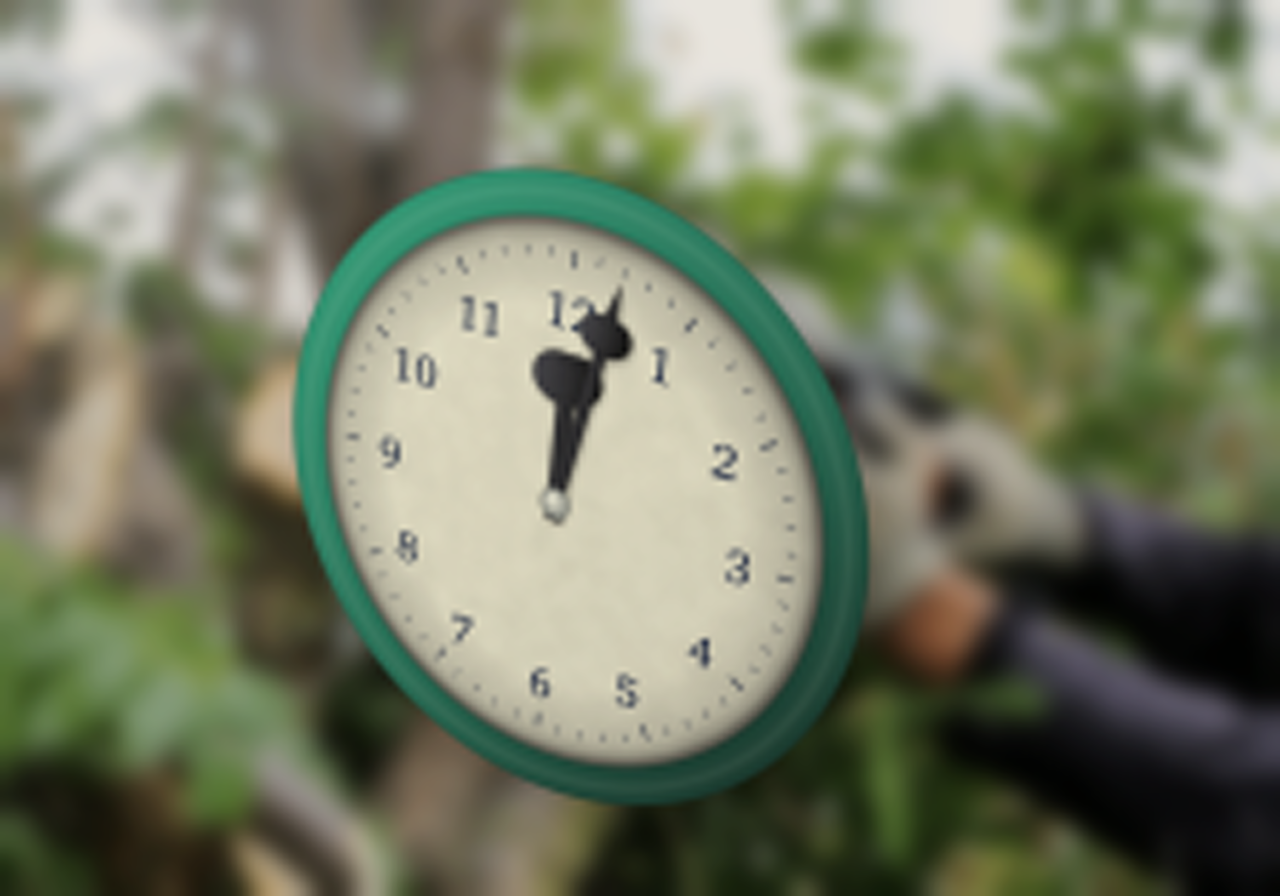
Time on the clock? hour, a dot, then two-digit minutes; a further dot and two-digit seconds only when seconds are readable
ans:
12.02
